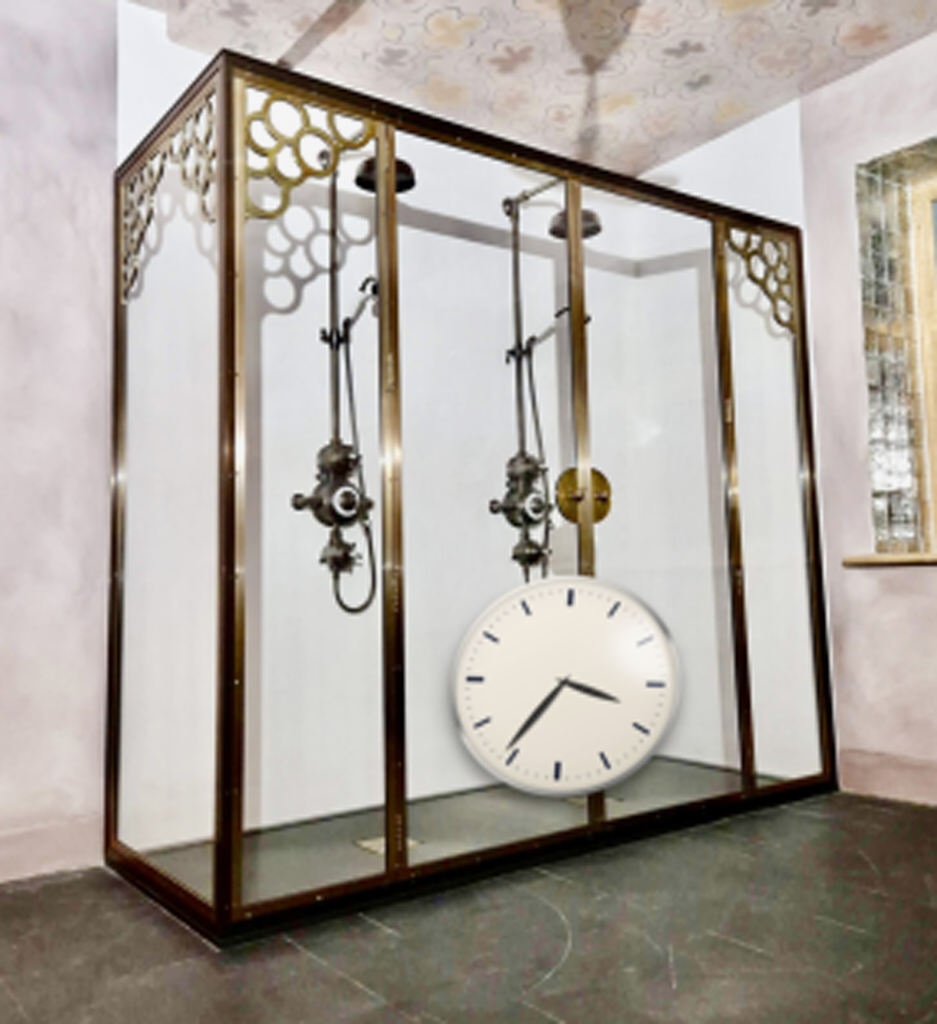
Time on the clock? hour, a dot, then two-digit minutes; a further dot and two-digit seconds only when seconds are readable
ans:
3.36
